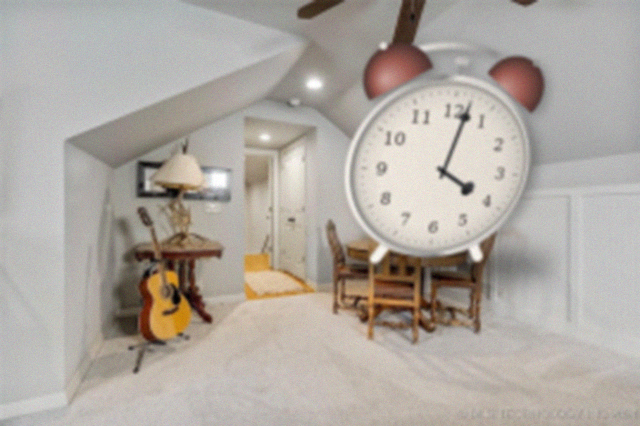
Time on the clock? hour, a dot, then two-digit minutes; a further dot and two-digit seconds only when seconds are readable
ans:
4.02
